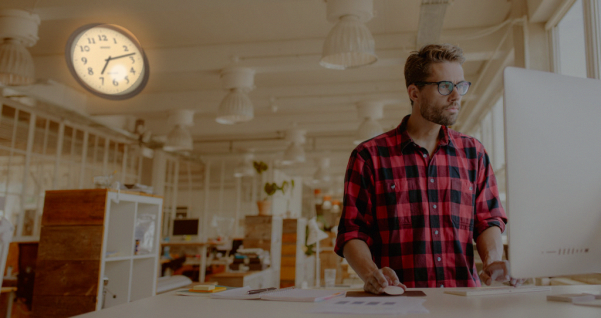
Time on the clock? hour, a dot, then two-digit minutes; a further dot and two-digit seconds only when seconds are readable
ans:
7.13
